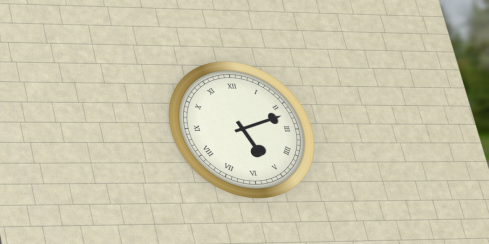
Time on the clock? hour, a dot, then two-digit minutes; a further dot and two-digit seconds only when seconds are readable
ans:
5.12
